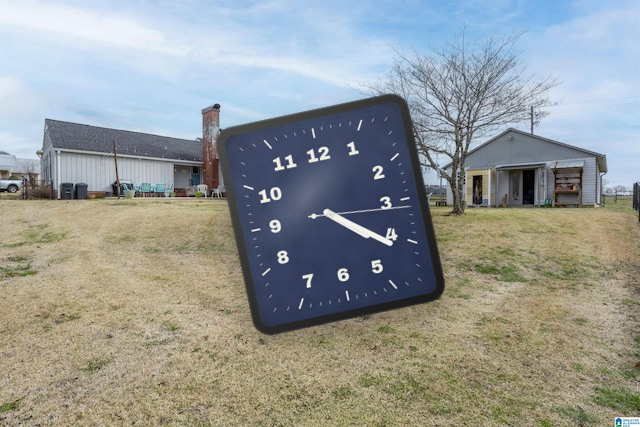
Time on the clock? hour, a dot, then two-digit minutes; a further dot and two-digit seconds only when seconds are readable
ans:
4.21.16
